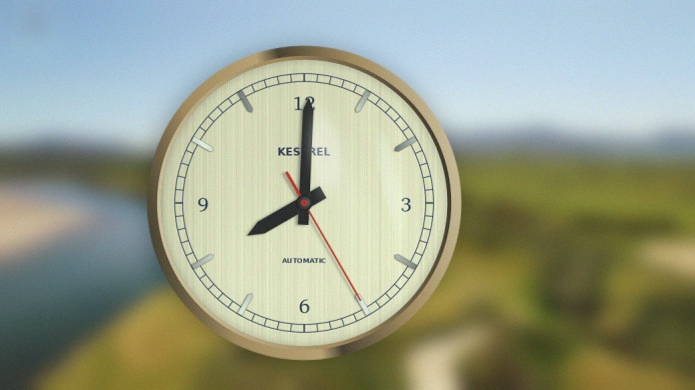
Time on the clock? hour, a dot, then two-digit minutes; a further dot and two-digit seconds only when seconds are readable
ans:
8.00.25
